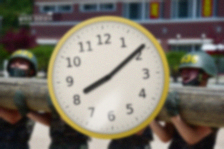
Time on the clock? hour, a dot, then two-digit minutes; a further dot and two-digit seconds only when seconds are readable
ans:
8.09
